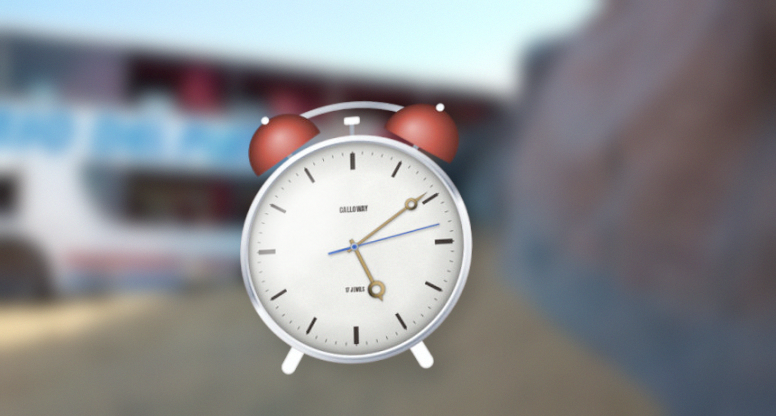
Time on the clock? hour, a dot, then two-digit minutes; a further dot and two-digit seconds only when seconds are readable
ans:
5.09.13
